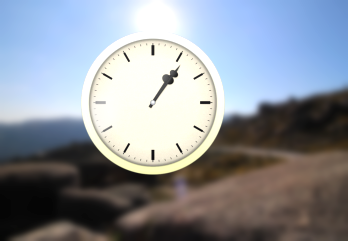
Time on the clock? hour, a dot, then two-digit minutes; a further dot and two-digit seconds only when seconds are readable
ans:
1.06
